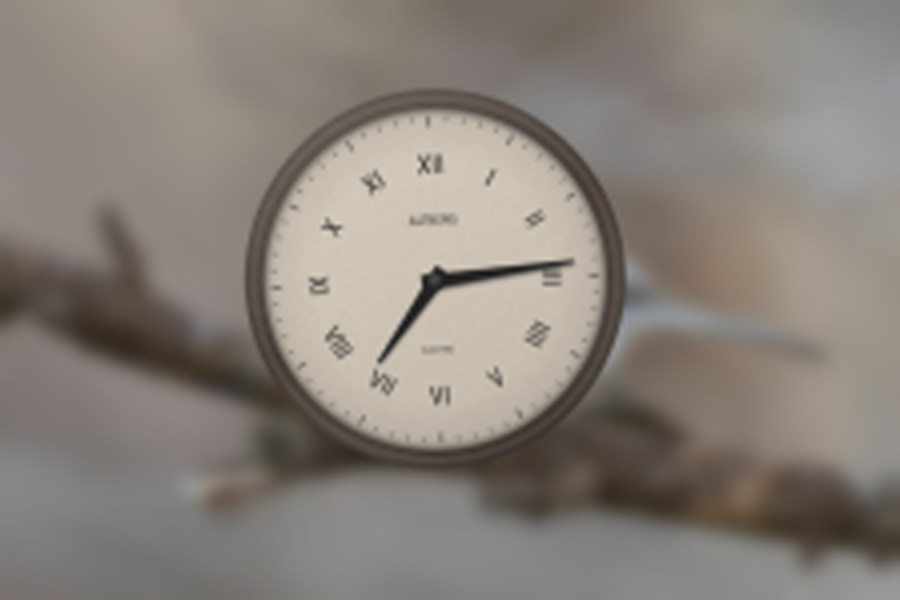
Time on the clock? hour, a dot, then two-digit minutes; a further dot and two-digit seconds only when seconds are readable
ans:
7.14
